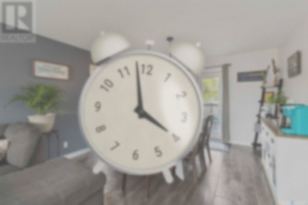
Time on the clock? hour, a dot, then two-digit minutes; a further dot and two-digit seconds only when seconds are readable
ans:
3.58
